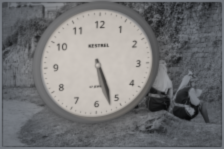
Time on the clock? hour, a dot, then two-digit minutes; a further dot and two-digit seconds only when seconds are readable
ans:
5.27
